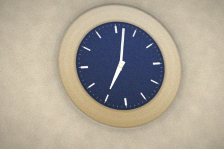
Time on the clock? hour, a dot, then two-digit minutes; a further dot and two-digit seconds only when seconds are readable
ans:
7.02
